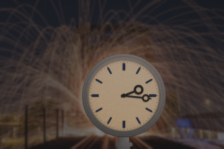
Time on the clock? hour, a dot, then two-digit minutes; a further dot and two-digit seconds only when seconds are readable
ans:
2.16
